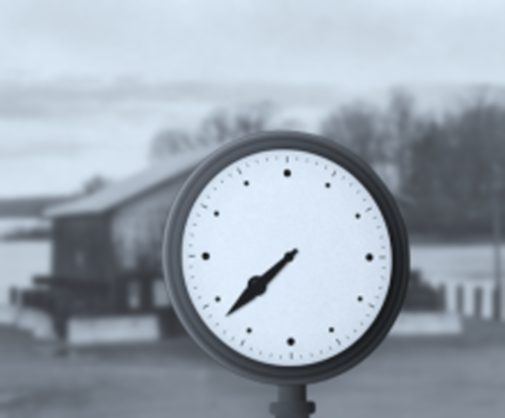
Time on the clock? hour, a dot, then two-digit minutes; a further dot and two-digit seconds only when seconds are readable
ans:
7.38
